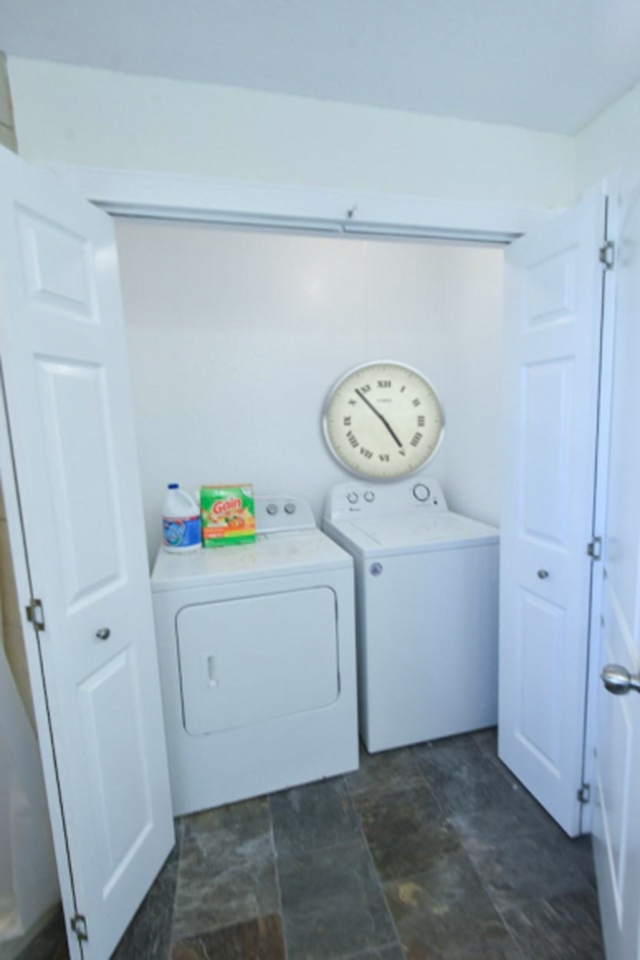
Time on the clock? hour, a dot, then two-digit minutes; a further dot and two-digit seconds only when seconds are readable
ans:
4.53
